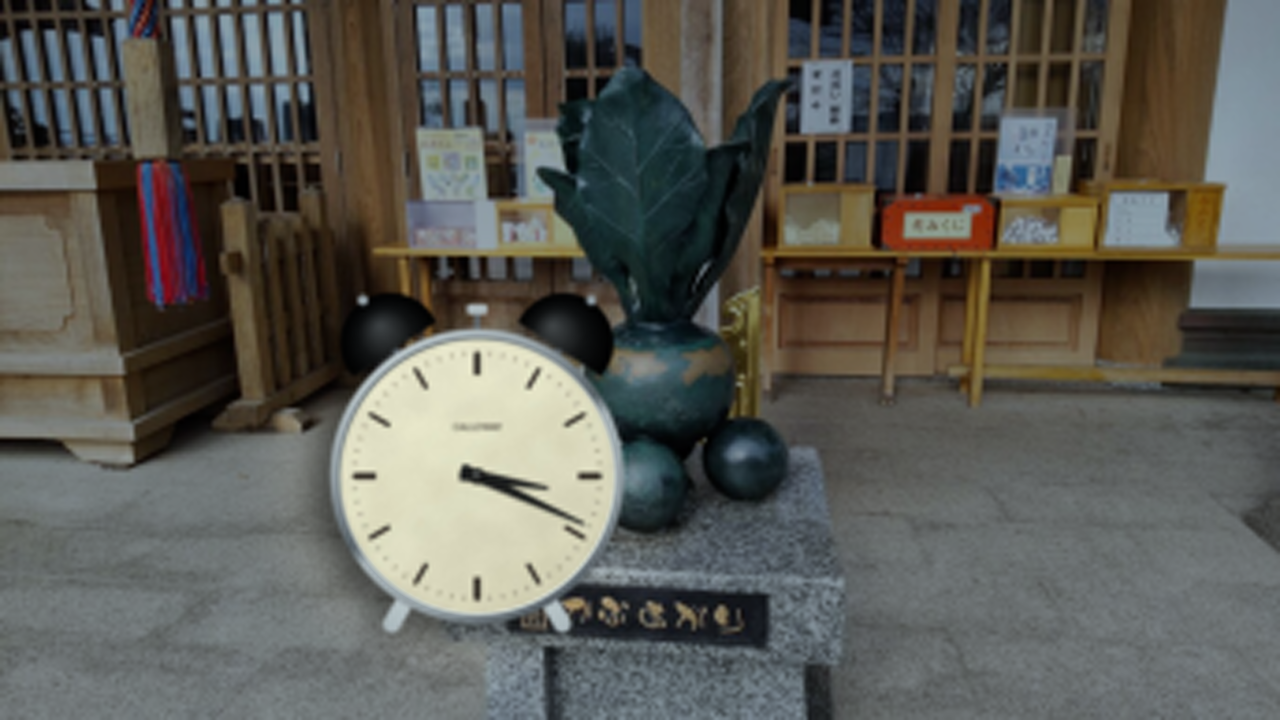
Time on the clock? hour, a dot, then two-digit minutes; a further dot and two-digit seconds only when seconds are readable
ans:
3.19
